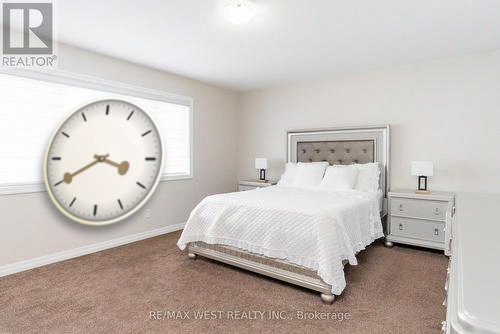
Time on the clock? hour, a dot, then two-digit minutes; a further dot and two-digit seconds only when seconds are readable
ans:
3.40
